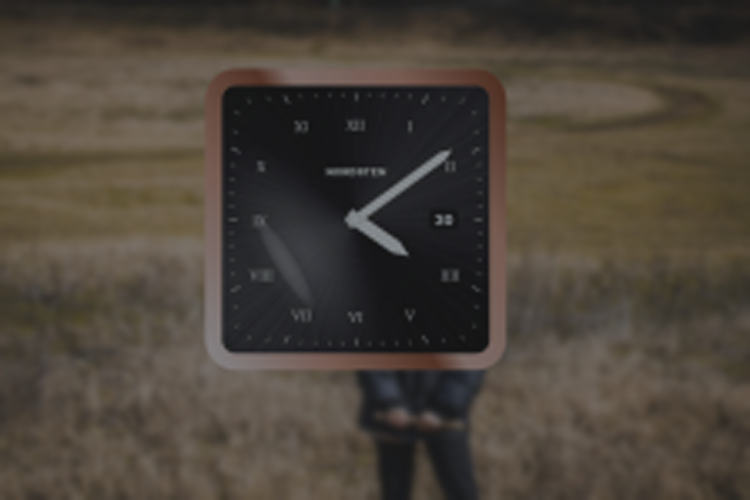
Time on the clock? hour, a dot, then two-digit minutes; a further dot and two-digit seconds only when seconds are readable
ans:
4.09
